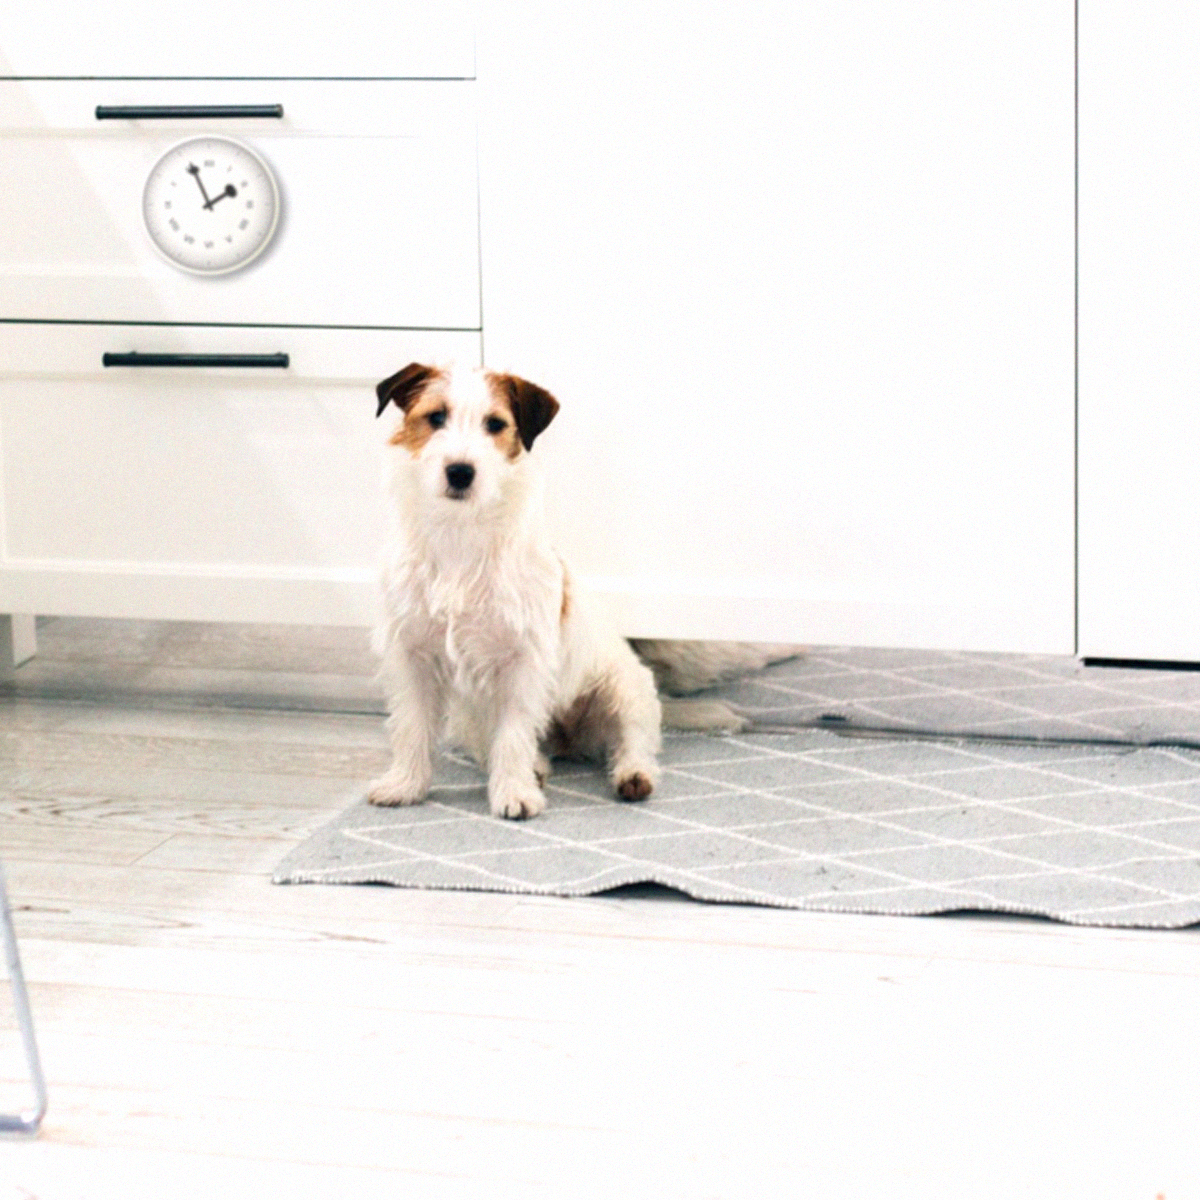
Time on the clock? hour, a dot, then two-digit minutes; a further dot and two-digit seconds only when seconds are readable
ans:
1.56
